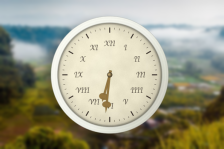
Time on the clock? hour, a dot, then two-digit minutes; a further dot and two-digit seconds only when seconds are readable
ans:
6.31
